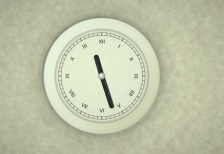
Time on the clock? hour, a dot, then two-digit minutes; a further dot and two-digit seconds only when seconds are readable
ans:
11.27
